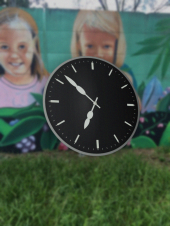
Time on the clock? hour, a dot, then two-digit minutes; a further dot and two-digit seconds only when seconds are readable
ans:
6.52
